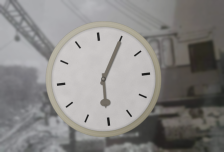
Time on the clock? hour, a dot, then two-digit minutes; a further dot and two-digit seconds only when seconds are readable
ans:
6.05
